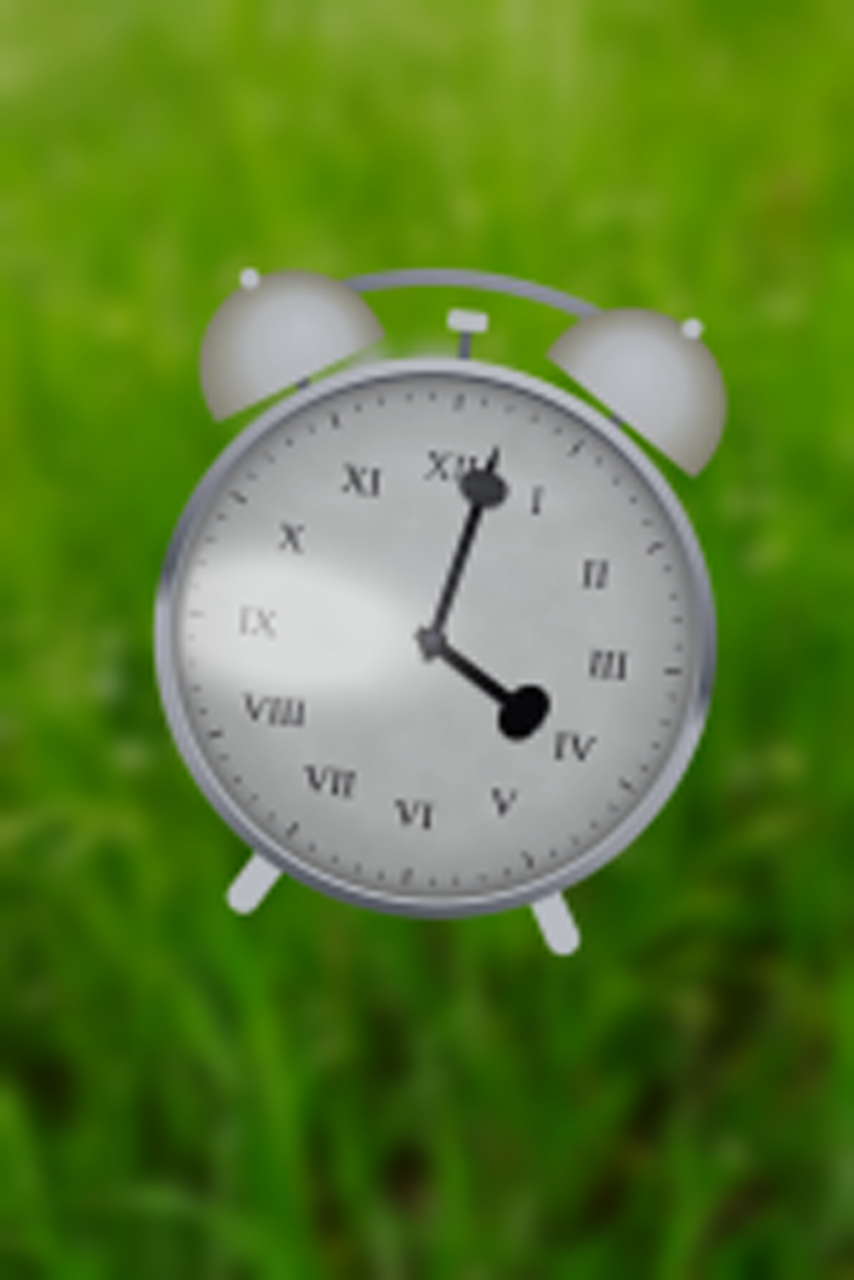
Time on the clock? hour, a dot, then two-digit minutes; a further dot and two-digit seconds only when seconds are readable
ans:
4.02
